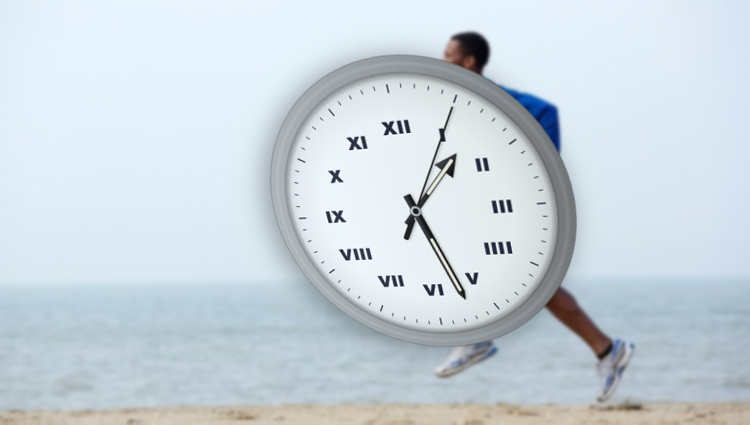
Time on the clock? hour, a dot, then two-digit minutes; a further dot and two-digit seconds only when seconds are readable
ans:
1.27.05
